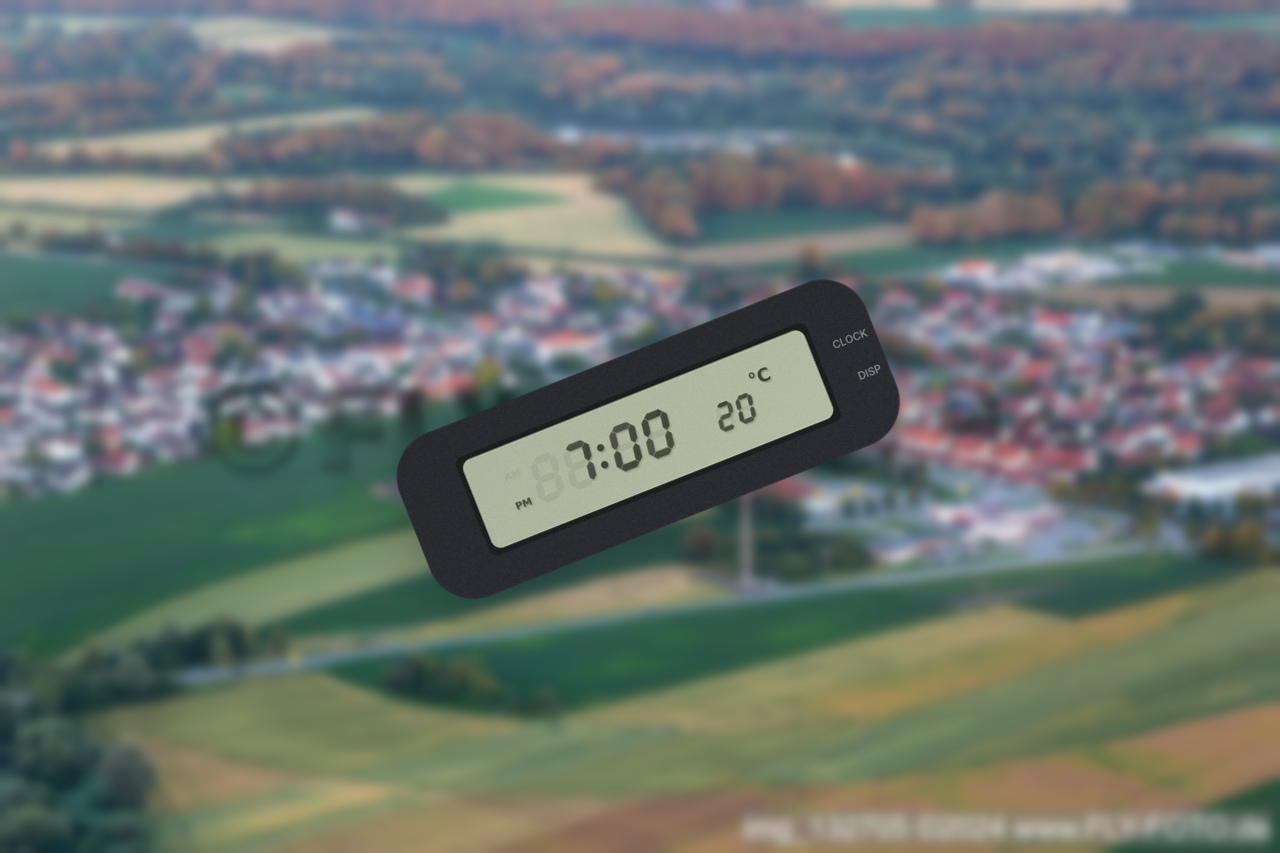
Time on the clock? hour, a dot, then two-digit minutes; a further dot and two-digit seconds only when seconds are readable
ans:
7.00
